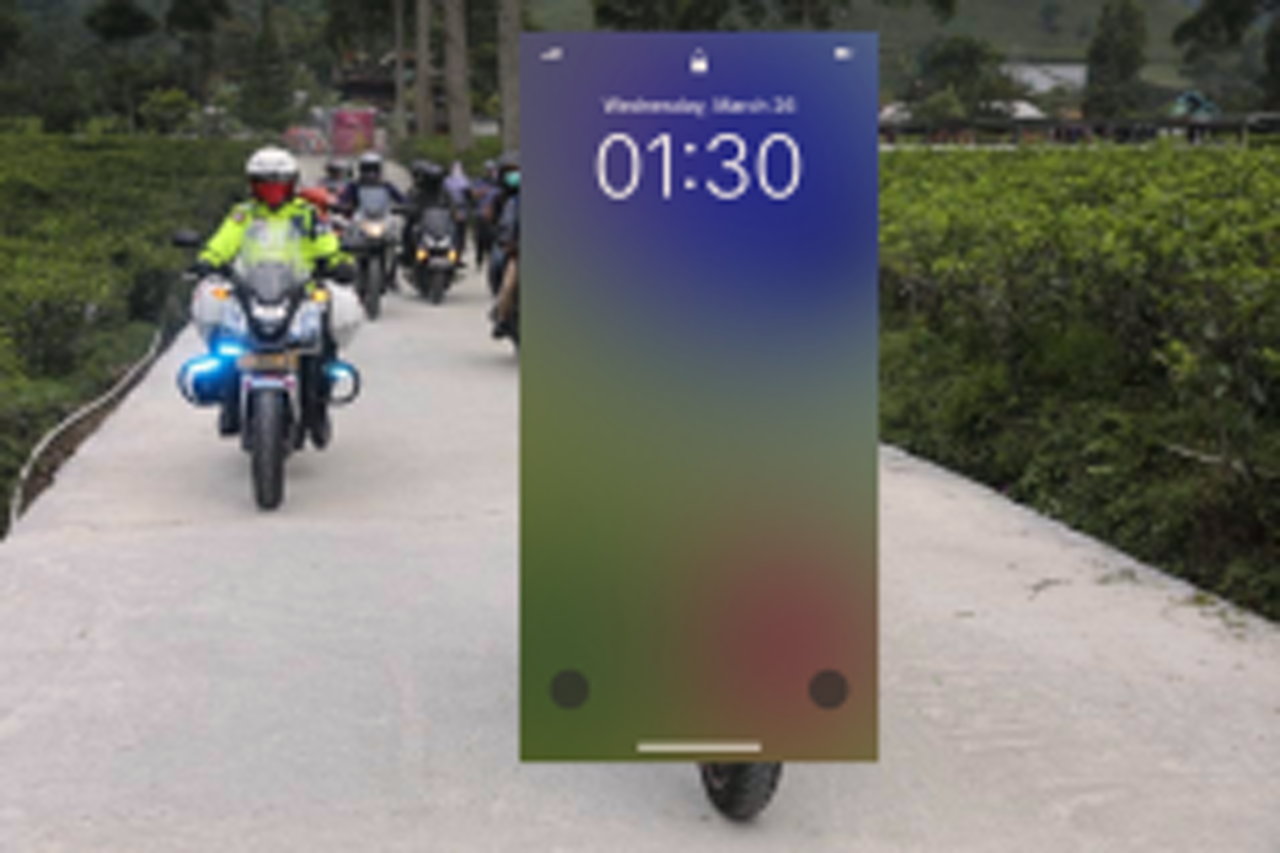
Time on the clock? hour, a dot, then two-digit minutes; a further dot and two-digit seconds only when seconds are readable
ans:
1.30
